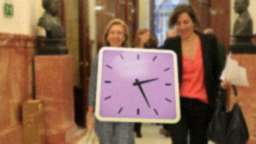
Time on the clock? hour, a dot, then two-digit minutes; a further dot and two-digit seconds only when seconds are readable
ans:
2.26
